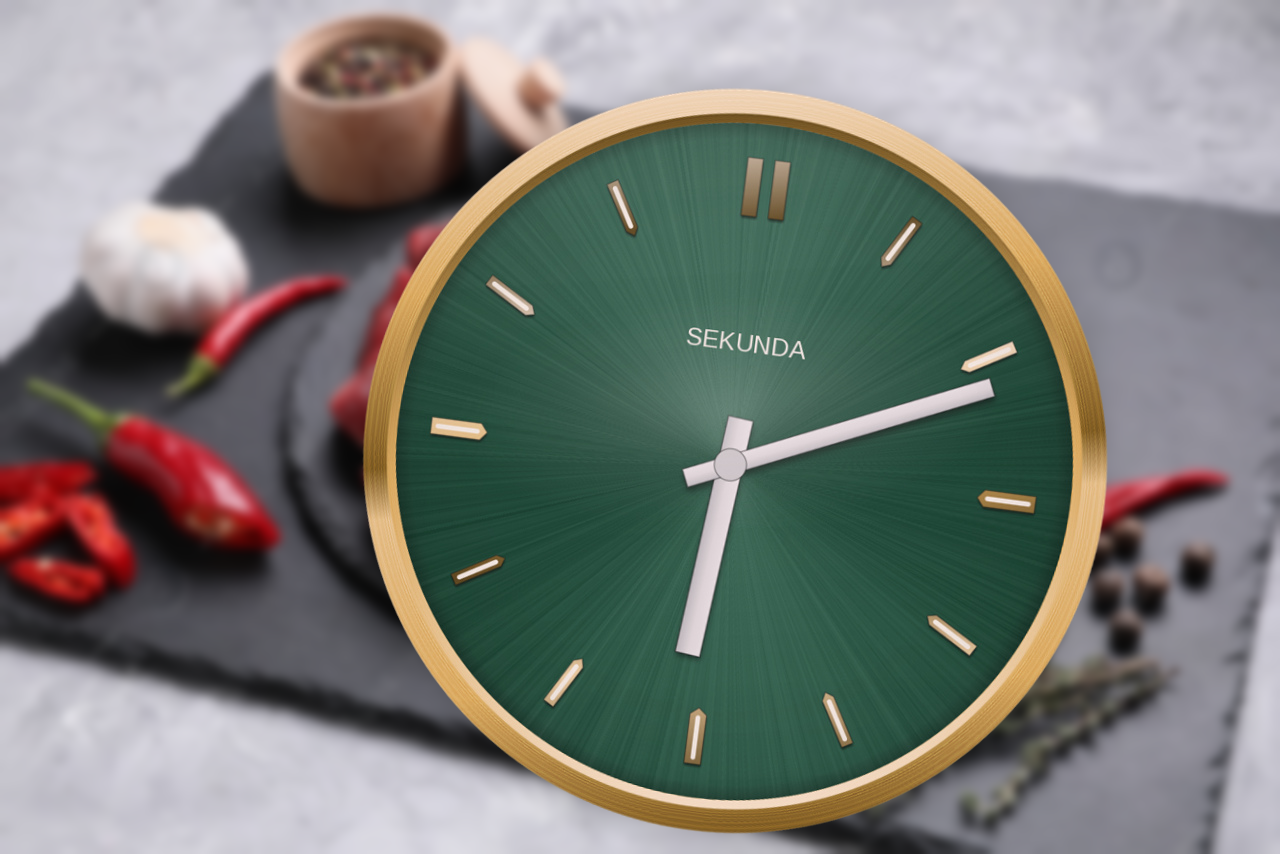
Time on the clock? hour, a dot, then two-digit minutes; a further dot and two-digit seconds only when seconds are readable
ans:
6.11
